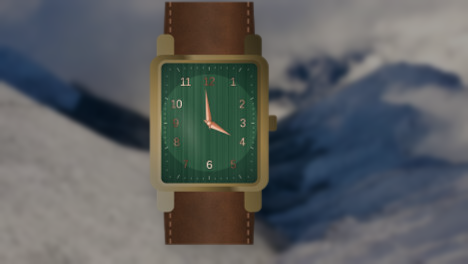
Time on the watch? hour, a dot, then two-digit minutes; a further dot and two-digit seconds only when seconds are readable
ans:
3.59
